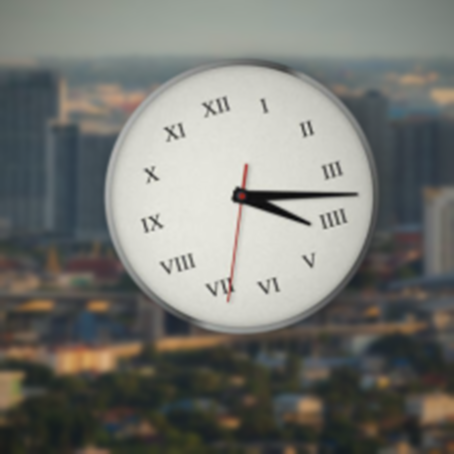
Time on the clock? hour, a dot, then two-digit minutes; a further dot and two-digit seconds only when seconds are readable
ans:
4.17.34
